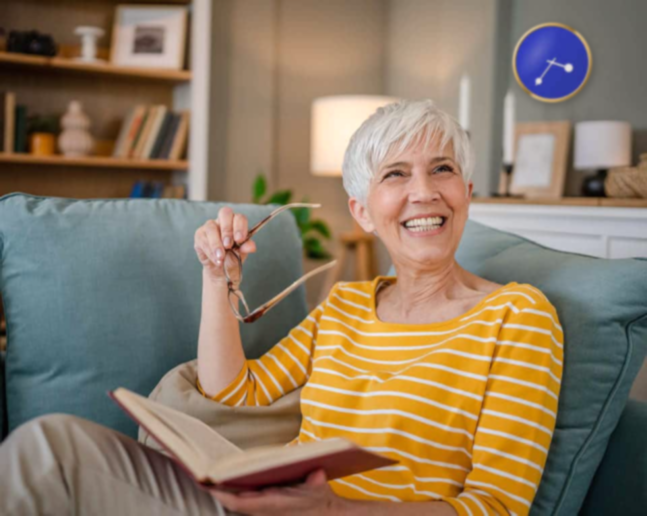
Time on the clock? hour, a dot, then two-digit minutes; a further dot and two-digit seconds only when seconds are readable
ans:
3.36
